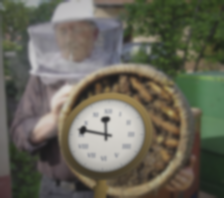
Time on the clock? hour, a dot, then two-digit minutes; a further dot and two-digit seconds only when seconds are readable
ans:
11.47
